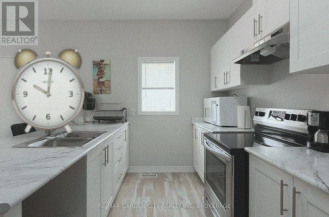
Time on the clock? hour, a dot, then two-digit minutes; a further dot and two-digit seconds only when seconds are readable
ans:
10.01
